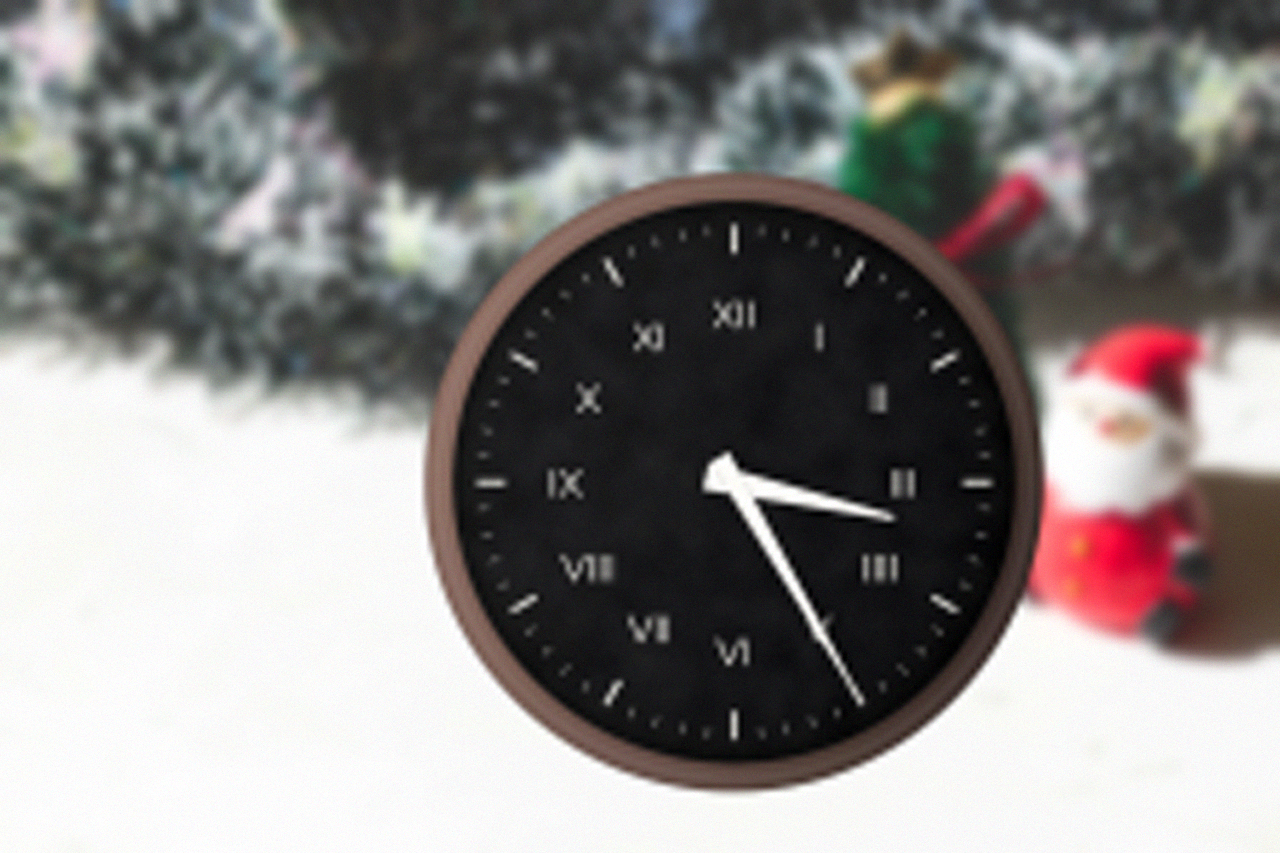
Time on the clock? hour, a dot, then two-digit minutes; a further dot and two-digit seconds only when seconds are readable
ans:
3.25
